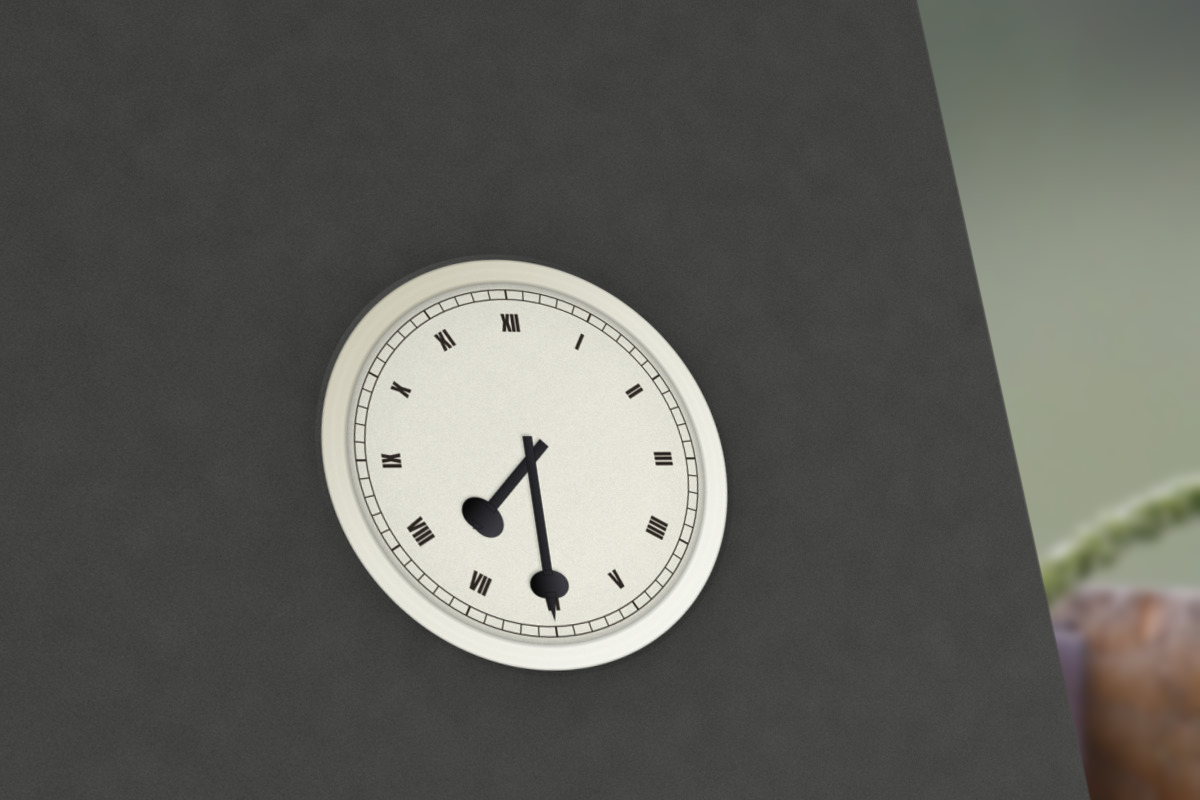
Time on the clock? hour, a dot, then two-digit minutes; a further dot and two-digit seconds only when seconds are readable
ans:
7.30
